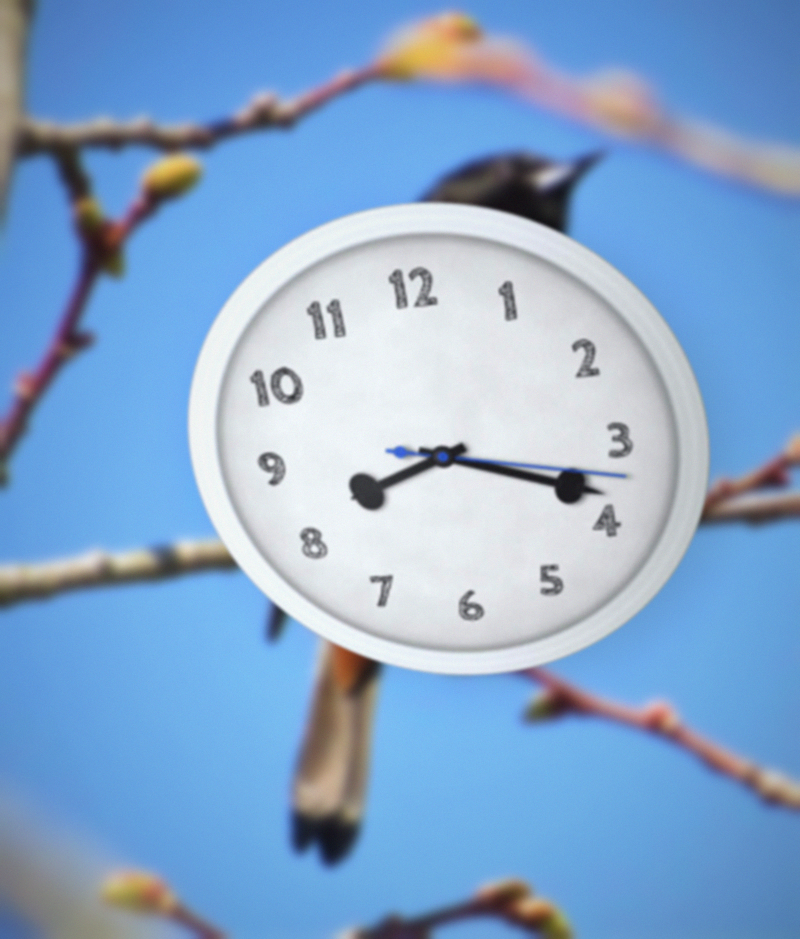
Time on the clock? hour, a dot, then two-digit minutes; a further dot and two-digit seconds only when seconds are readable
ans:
8.18.17
